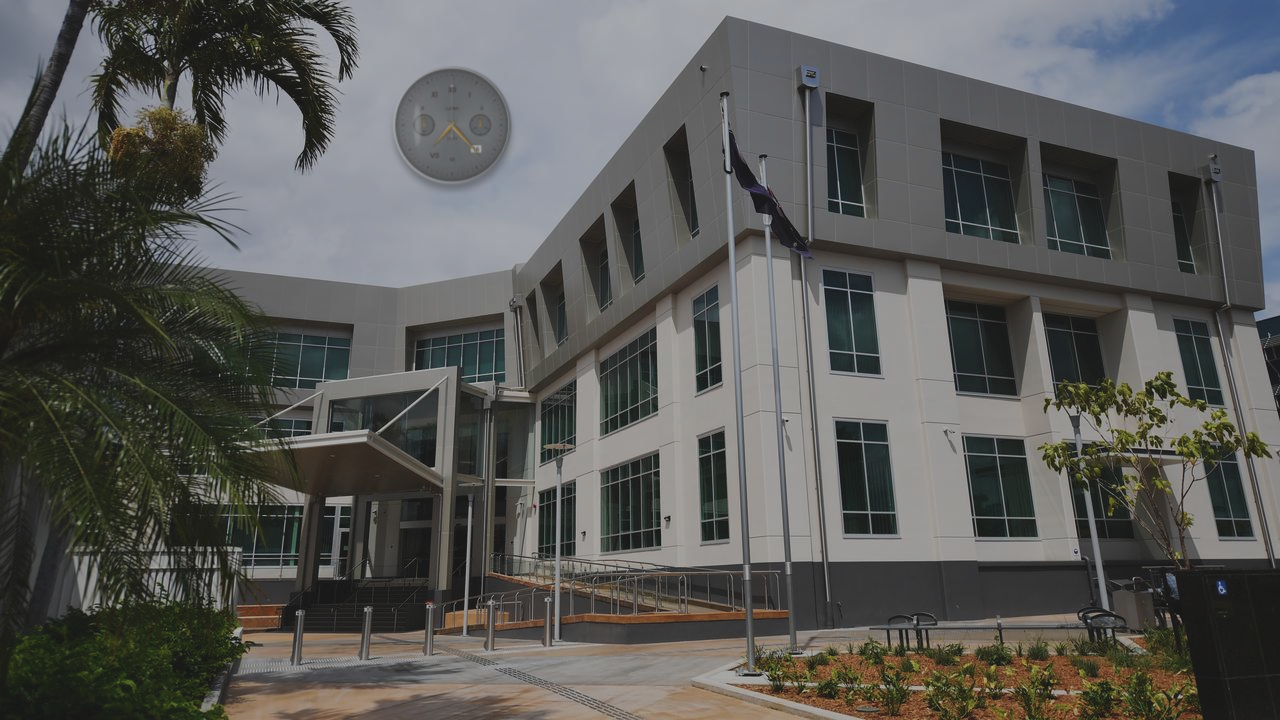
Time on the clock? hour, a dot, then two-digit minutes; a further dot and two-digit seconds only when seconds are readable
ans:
7.23
